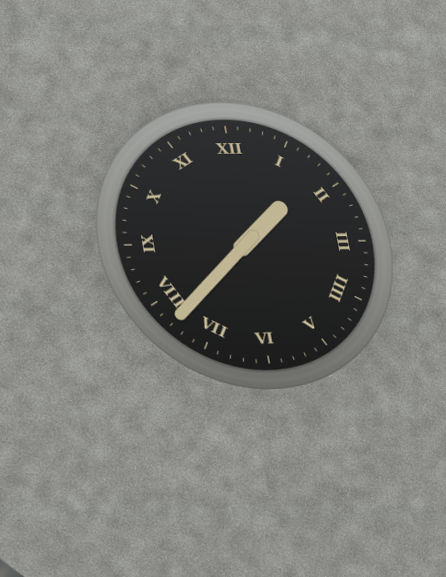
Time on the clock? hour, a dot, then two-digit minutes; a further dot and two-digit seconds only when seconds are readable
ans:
1.38
